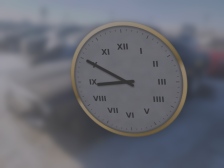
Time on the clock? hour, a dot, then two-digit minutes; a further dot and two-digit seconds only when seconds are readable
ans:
8.50
